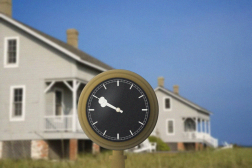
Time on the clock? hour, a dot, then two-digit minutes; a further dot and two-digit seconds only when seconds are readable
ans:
9.50
